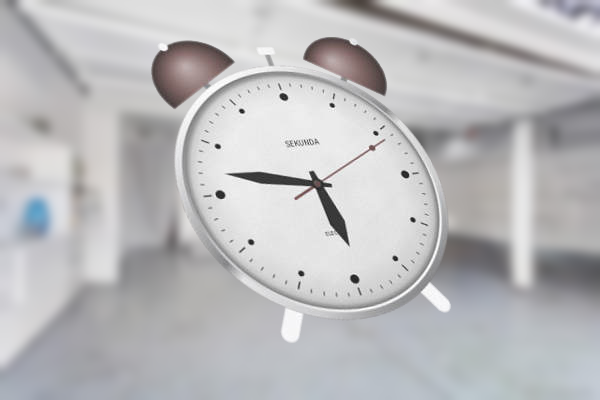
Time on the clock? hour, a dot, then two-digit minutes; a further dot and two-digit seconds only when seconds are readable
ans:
5.47.11
